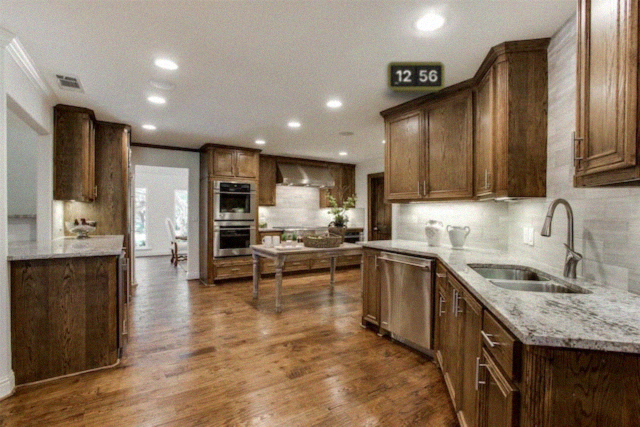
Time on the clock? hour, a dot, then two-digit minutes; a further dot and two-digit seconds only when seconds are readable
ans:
12.56
